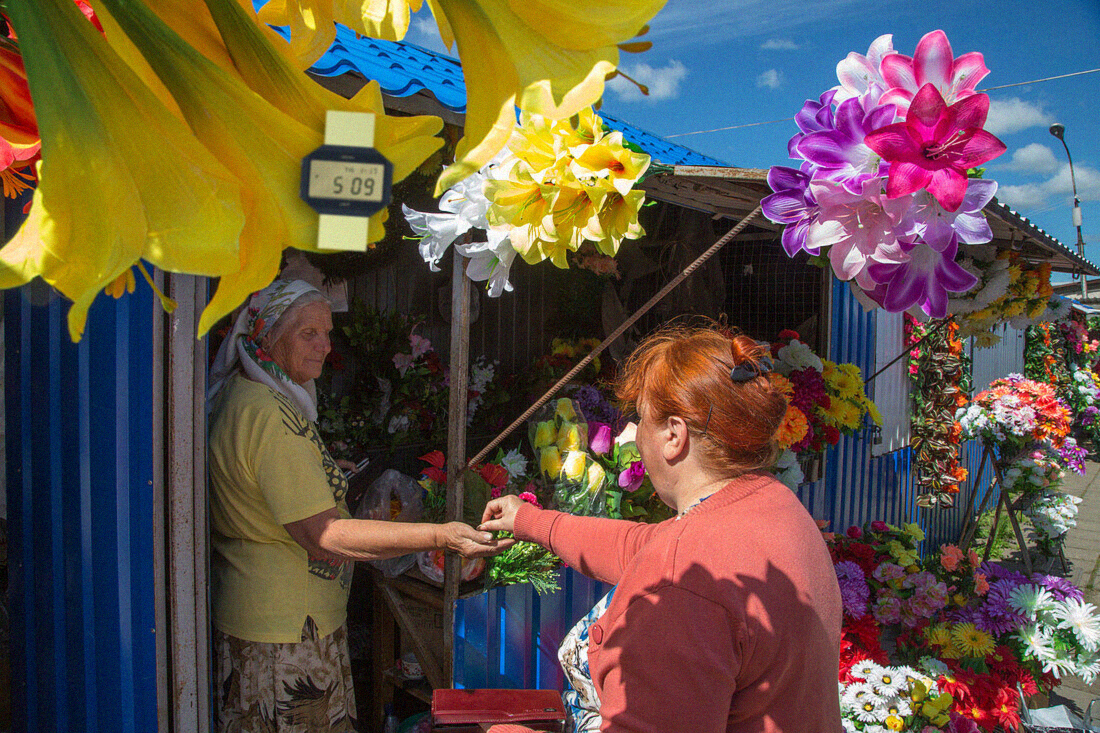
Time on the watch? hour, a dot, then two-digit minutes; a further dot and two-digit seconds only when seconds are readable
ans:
5.09
